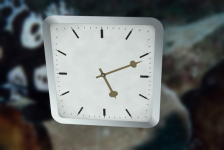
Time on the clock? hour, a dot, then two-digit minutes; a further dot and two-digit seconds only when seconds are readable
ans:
5.11
